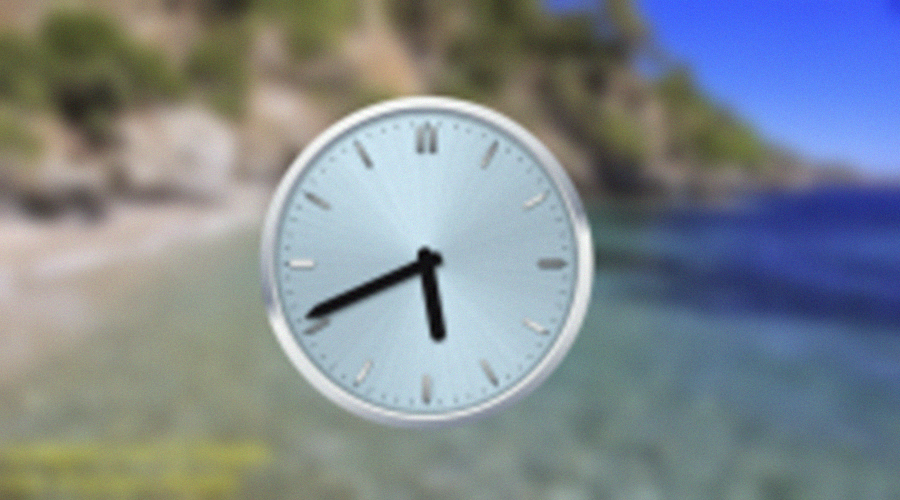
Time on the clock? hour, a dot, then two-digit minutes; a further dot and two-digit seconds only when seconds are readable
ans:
5.41
